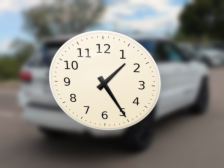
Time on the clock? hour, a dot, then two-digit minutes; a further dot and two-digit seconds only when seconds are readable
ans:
1.25
